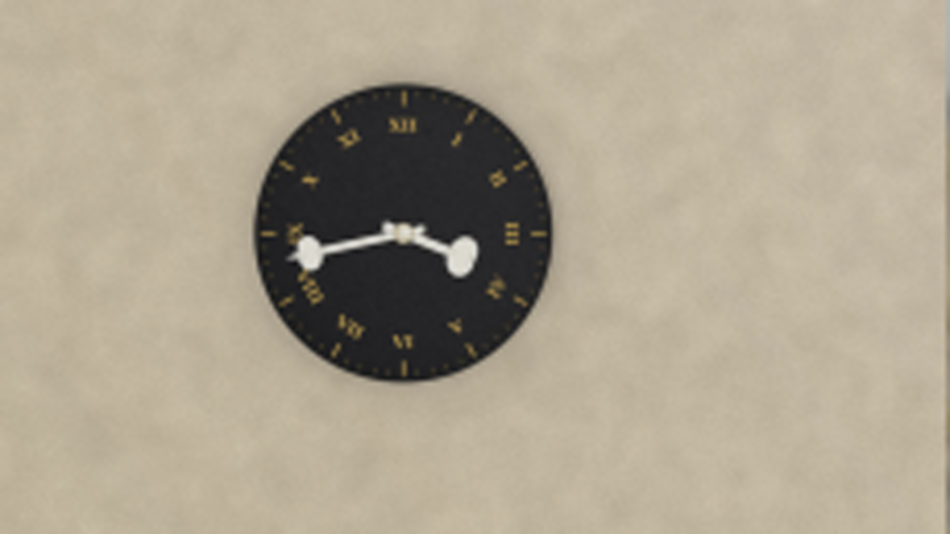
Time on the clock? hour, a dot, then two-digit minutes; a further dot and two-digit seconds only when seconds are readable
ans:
3.43
